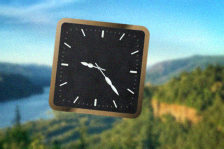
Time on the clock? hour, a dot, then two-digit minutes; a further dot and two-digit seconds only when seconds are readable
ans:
9.23
